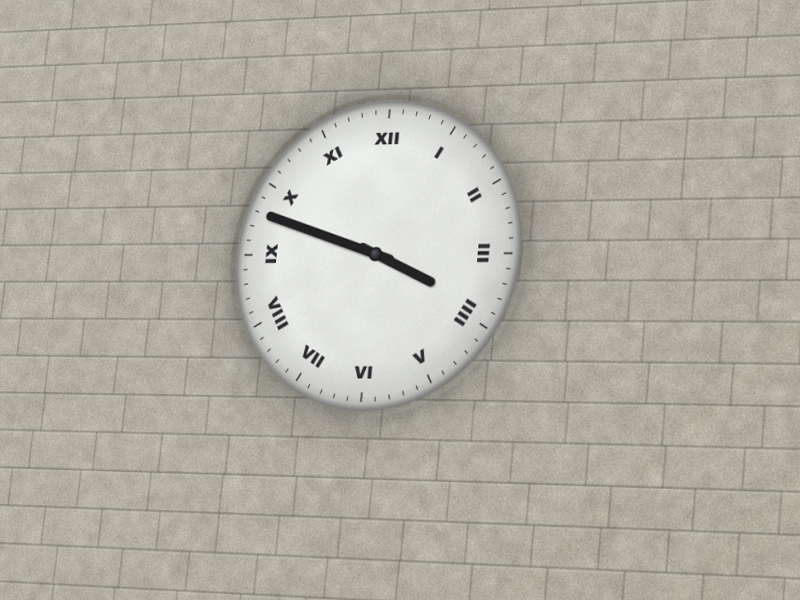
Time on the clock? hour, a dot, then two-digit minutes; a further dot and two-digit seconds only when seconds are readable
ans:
3.48
